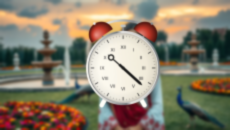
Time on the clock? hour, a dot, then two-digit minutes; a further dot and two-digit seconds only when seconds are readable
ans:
10.22
